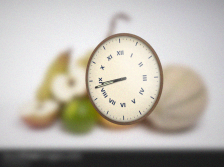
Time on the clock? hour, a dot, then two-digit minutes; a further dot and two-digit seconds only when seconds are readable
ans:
8.43
